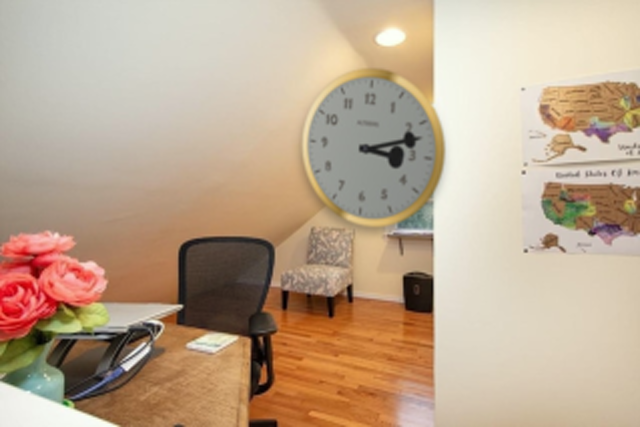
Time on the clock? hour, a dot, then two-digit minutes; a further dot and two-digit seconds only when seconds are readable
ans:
3.12
